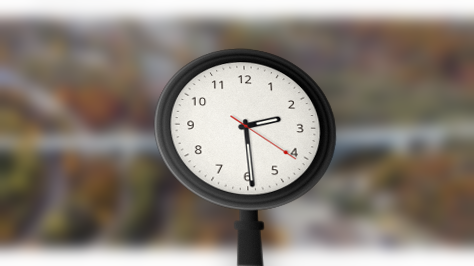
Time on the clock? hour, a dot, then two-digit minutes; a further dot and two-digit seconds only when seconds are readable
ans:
2.29.21
